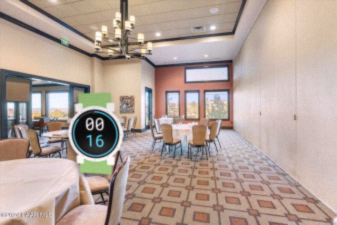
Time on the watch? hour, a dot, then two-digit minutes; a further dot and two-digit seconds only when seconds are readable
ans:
0.16
